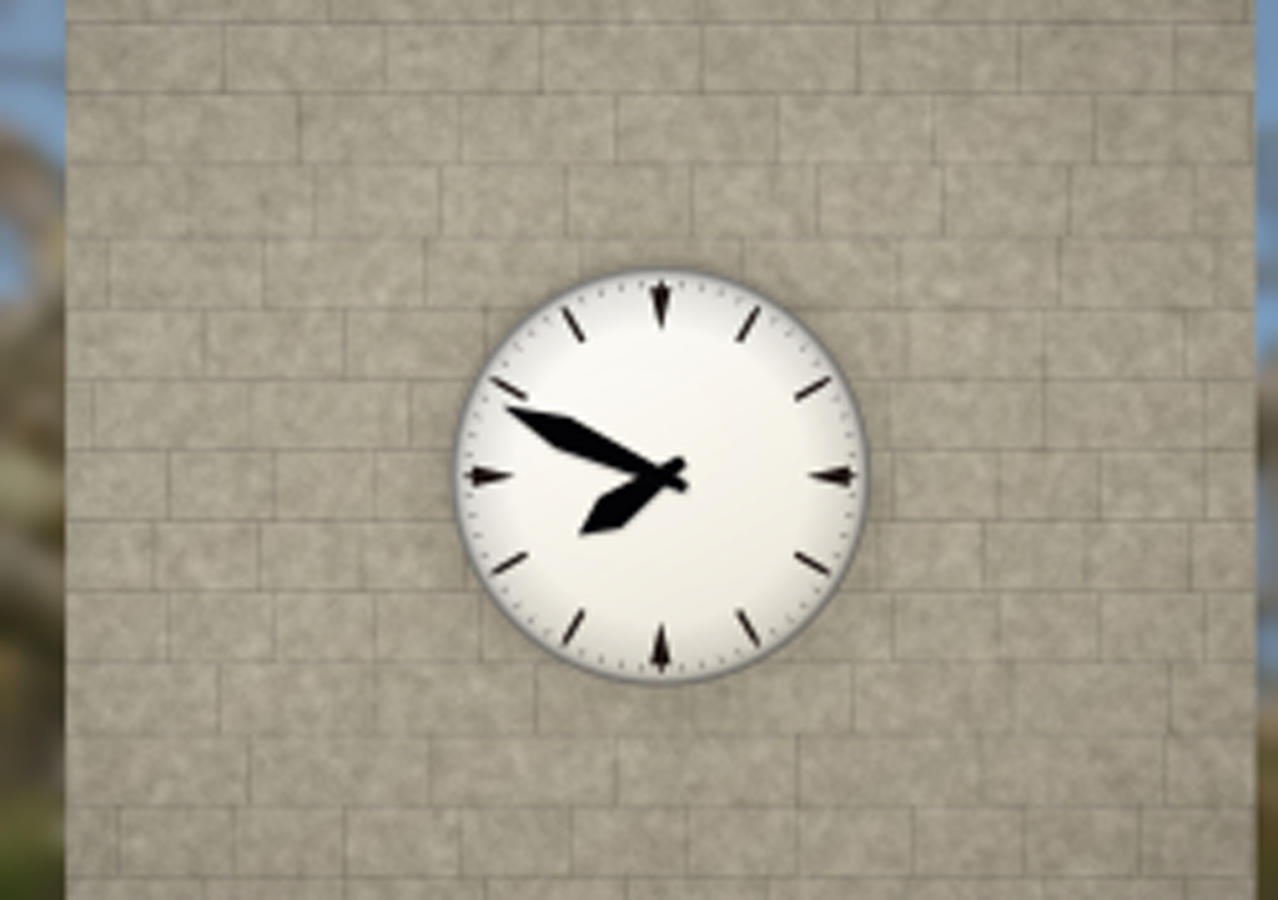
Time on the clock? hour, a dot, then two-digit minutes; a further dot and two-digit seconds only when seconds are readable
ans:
7.49
